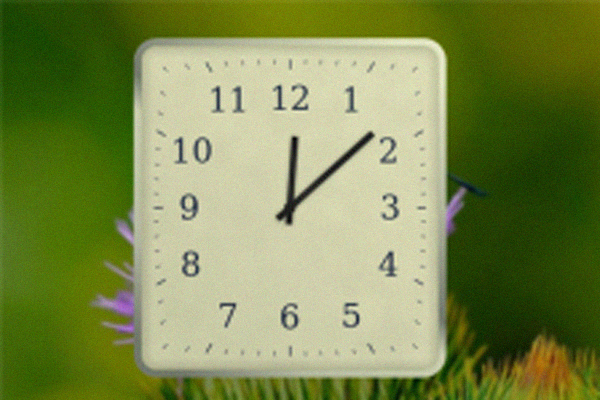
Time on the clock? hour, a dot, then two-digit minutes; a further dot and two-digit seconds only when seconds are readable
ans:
12.08
